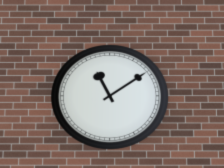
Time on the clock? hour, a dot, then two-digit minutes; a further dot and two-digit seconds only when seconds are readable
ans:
11.09
